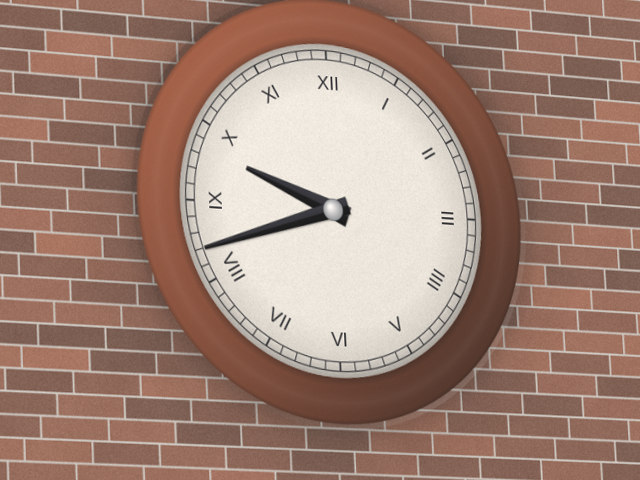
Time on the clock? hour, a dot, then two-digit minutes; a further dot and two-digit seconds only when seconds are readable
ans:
9.42
